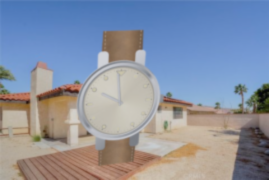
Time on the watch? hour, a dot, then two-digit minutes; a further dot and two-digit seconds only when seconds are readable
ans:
9.59
